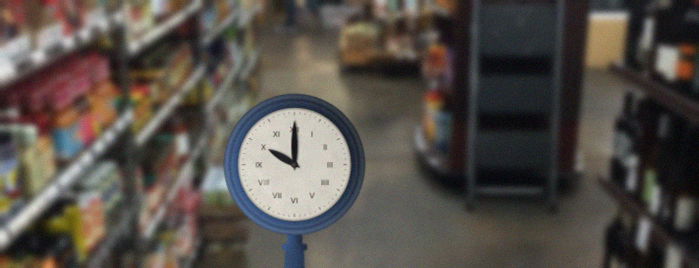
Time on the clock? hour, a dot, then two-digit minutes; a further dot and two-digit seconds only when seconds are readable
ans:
10.00
